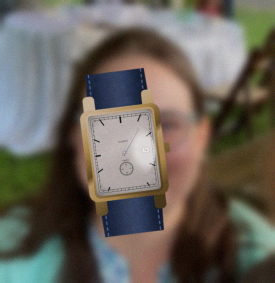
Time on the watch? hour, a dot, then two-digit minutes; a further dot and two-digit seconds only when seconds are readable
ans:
1.06
